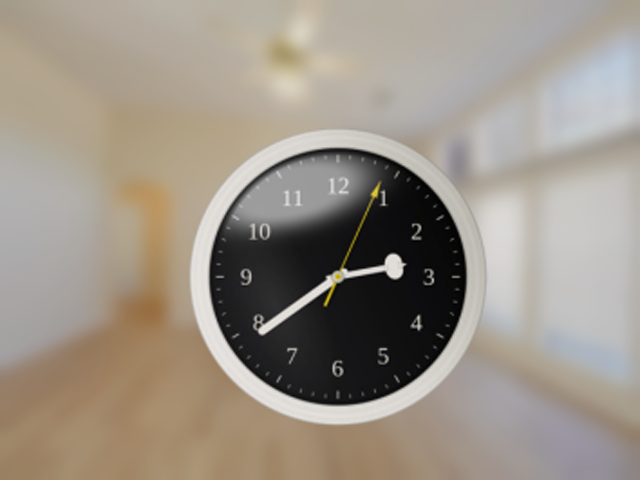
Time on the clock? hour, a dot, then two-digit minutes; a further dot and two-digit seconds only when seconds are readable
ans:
2.39.04
